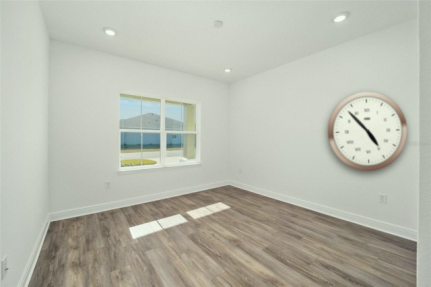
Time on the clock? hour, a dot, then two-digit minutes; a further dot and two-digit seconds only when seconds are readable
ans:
4.53
